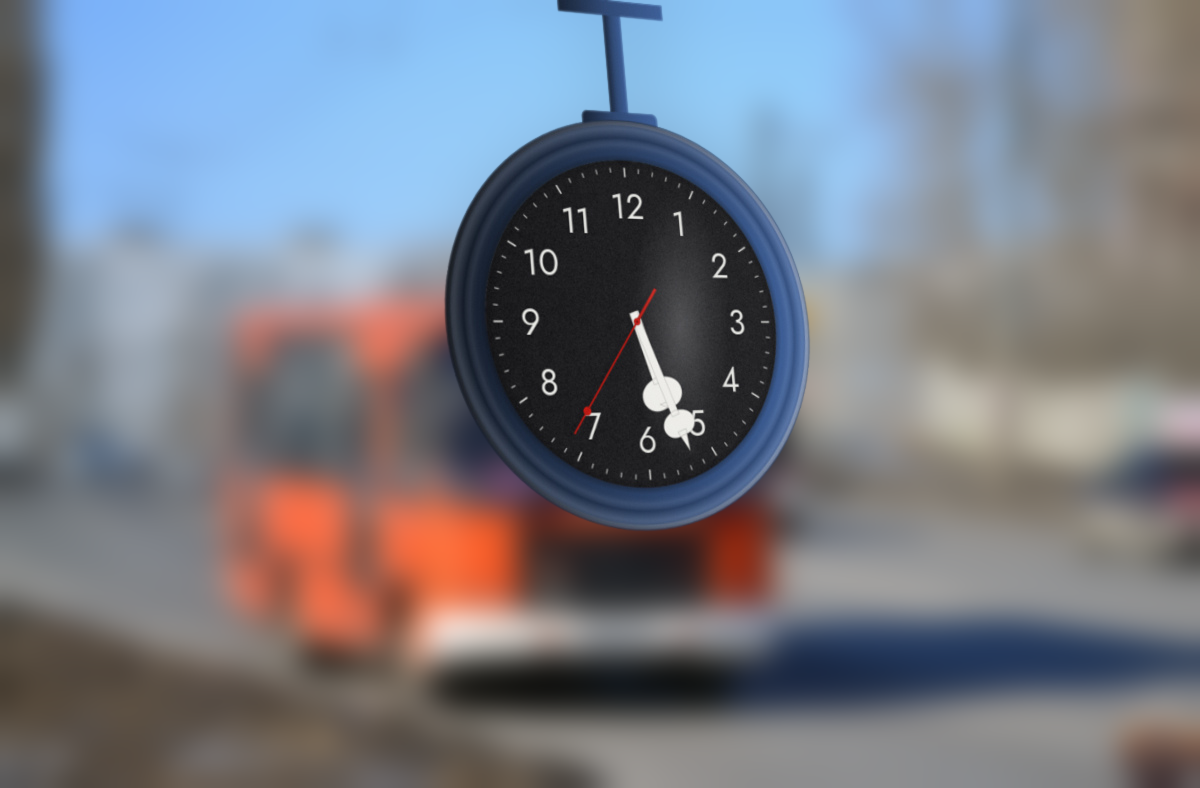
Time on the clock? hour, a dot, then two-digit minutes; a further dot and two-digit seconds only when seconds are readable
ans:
5.26.36
